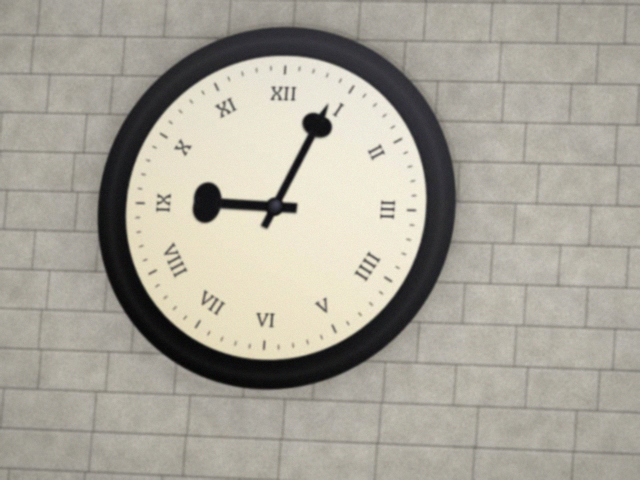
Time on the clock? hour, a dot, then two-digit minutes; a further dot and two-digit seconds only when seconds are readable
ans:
9.04
